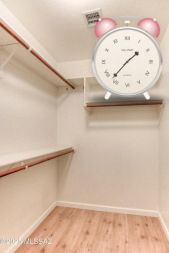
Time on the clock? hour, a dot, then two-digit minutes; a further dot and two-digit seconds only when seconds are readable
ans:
1.37
